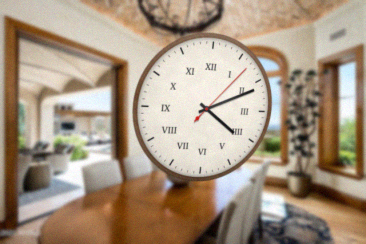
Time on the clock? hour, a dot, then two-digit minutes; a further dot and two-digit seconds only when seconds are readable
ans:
4.11.07
